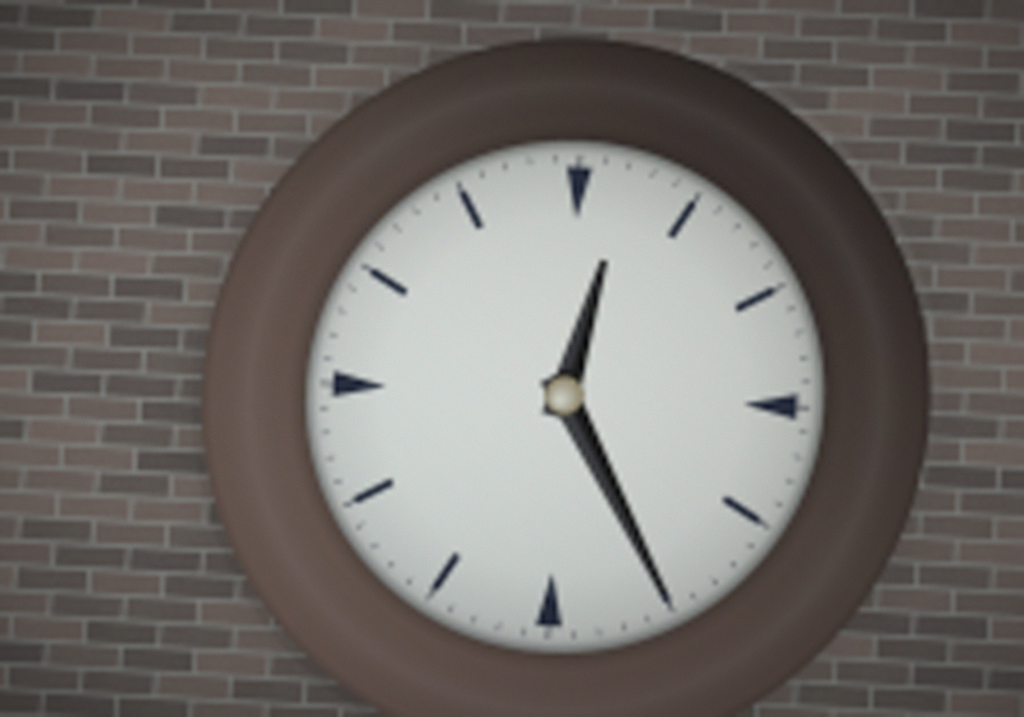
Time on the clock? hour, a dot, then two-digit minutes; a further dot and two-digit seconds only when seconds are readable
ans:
12.25
